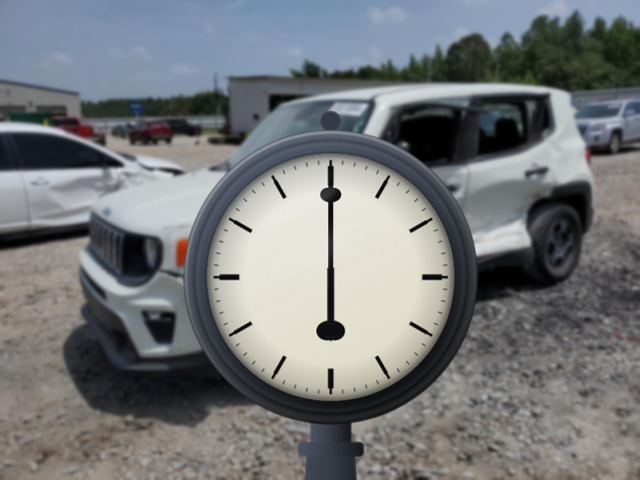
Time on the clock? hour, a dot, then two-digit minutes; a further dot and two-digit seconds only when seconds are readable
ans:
6.00
